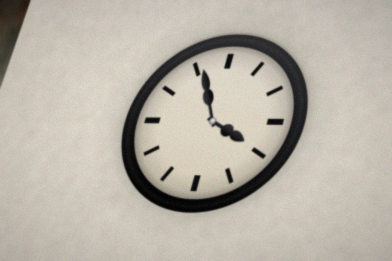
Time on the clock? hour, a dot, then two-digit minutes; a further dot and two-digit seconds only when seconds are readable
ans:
3.56
